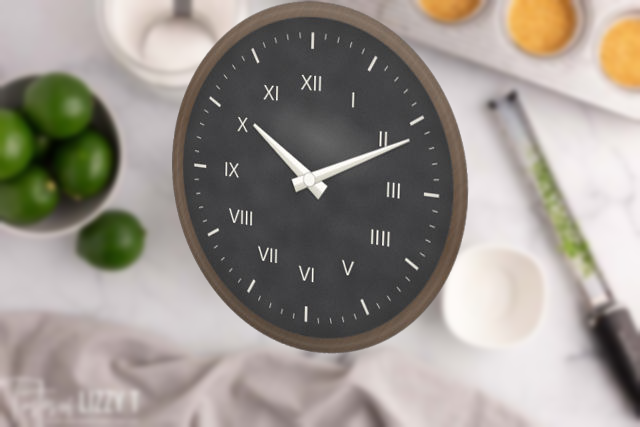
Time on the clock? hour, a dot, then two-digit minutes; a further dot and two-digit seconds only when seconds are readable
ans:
10.11
